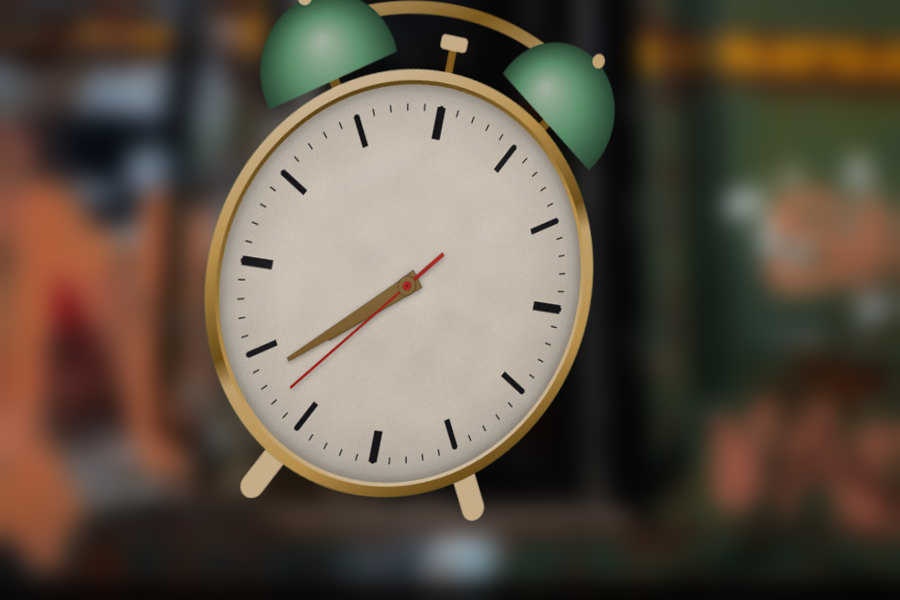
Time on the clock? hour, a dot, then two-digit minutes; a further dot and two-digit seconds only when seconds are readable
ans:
7.38.37
